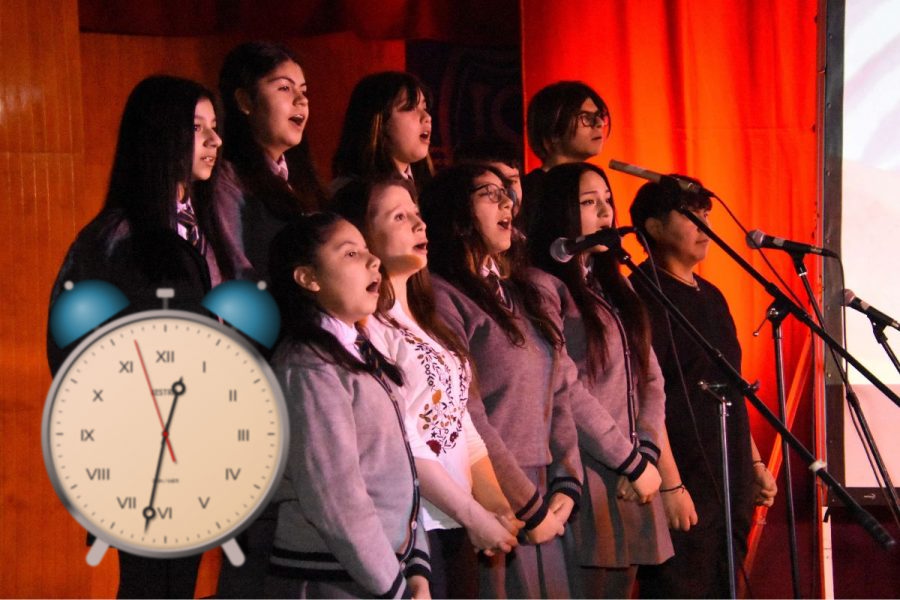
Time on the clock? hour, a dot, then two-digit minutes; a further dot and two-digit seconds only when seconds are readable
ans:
12.31.57
